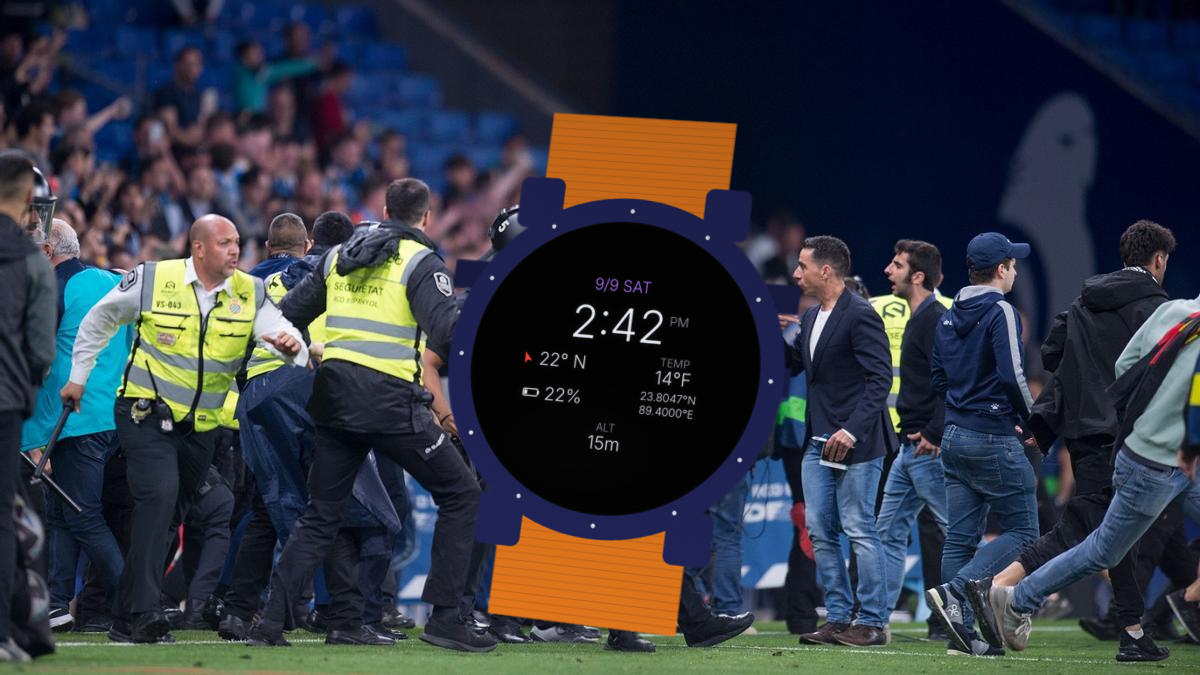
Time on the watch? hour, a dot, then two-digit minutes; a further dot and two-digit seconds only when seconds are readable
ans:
2.42
